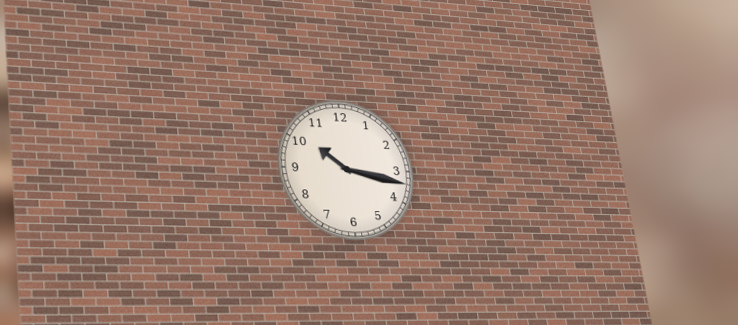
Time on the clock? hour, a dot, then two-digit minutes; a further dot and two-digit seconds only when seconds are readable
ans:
10.17
